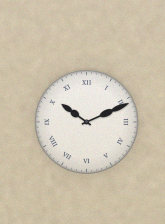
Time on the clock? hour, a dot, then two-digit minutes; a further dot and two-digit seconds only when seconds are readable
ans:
10.11
